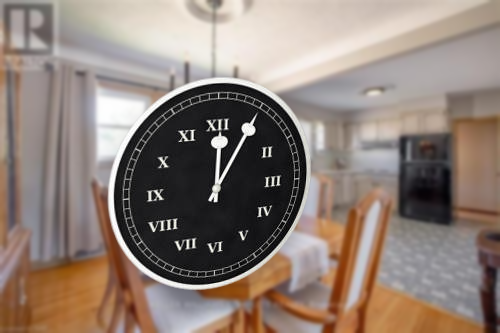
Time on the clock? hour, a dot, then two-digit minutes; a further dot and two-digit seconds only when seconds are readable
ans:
12.05
